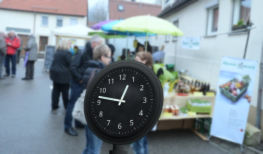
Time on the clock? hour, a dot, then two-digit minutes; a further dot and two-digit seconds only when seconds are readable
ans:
12.47
